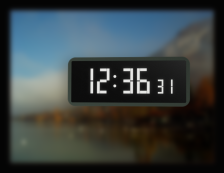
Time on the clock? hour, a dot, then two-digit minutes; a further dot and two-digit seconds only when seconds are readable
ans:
12.36.31
